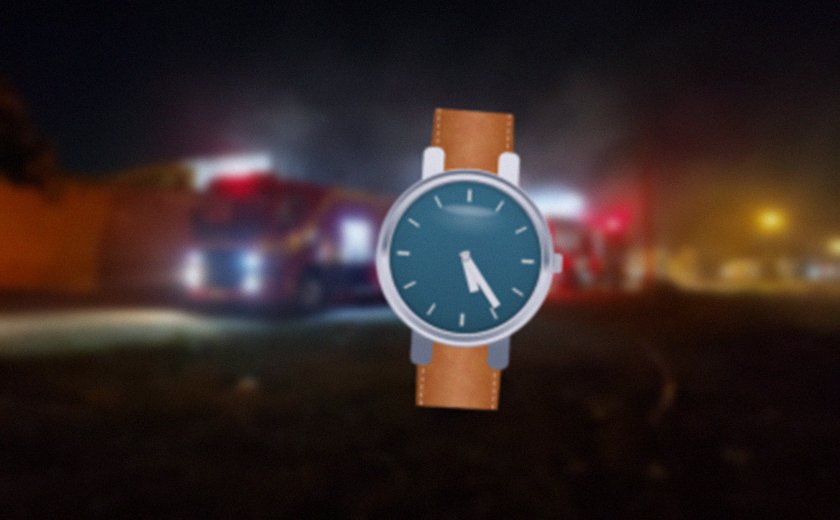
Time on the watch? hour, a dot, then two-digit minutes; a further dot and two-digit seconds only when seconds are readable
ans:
5.24
